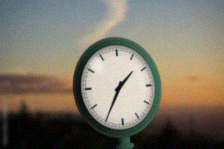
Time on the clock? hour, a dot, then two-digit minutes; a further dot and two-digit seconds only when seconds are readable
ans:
1.35
